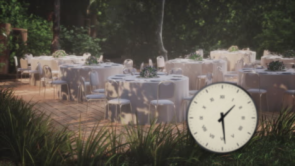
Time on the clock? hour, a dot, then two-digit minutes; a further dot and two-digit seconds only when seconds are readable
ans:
1.29
